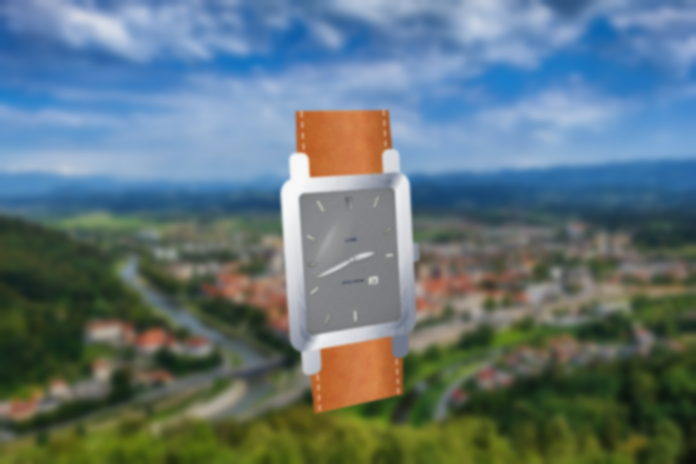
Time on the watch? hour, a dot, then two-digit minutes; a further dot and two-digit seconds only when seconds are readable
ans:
2.42
